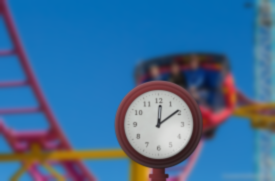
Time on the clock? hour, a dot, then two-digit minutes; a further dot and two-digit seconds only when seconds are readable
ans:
12.09
